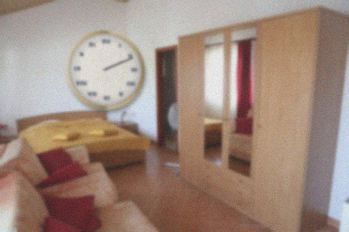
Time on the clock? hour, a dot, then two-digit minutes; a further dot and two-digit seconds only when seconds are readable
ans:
2.11
